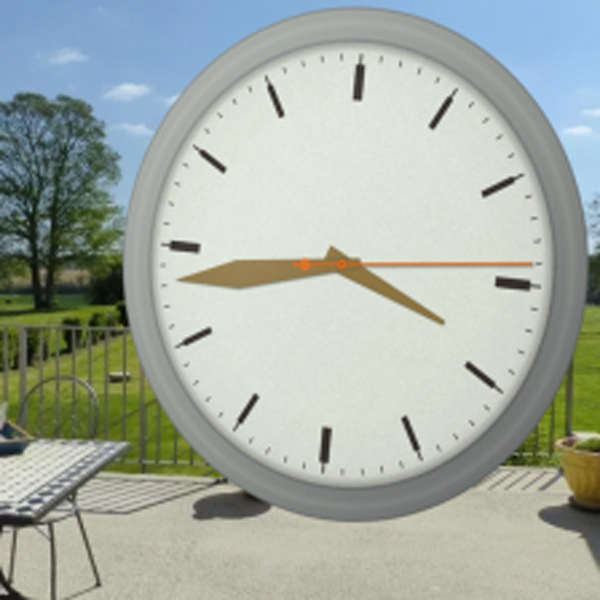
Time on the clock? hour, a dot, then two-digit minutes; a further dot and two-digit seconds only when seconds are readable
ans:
3.43.14
